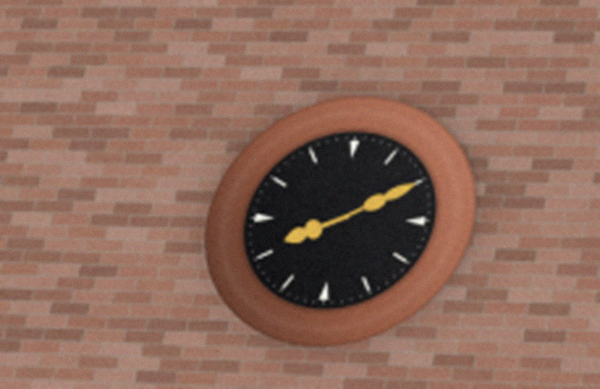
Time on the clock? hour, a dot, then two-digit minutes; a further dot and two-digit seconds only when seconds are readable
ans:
8.10
